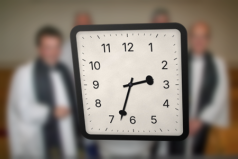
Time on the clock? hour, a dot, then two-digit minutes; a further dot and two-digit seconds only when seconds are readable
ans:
2.33
